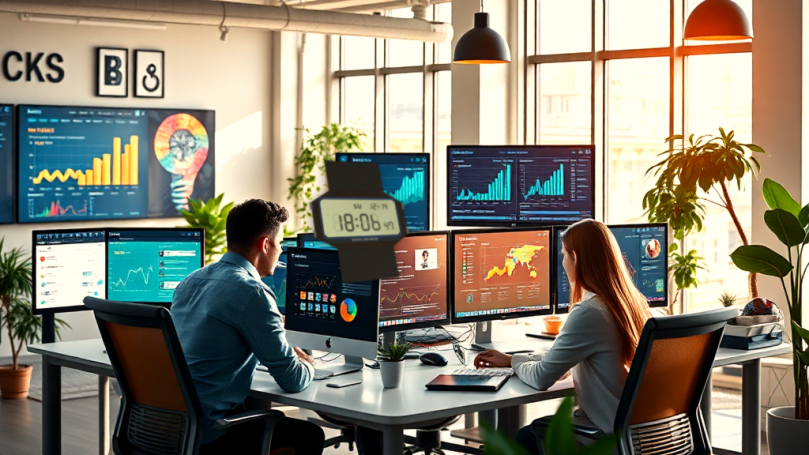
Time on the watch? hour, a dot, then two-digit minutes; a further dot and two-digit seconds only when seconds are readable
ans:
18.06
